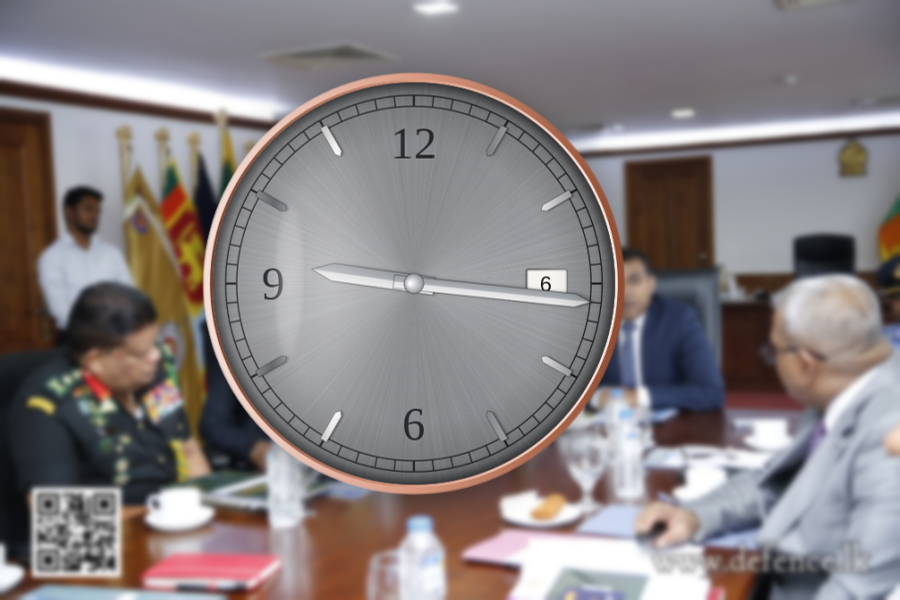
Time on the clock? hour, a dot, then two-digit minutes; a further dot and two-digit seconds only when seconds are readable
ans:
9.16
